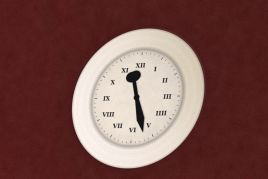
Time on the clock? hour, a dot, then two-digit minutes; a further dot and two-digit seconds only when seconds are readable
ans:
11.27
